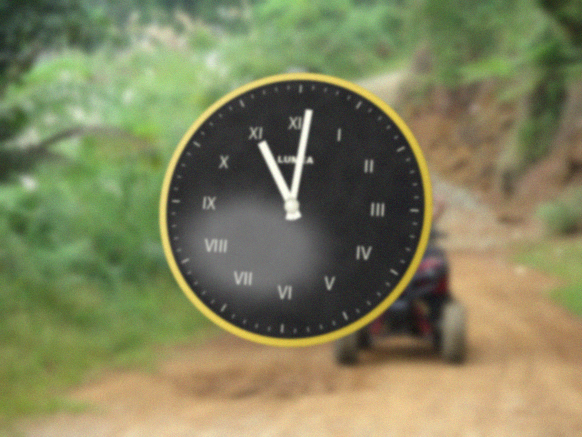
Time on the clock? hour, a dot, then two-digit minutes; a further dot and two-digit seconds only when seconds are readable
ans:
11.01
